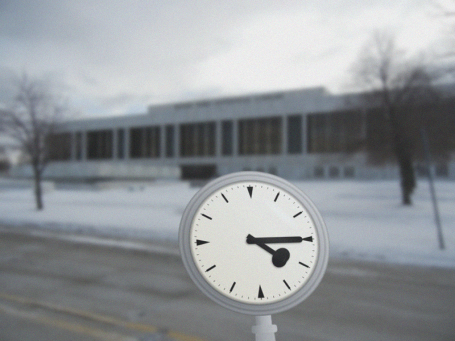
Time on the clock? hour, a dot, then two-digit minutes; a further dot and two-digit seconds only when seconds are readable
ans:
4.15
